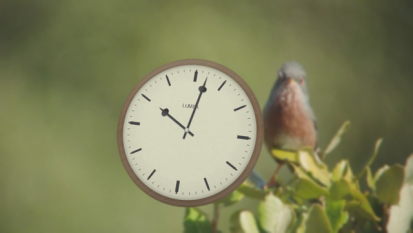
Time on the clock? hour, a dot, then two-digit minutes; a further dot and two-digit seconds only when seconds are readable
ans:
10.02
